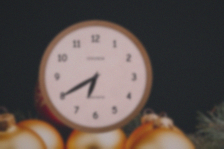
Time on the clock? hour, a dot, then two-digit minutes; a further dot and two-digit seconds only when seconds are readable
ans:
6.40
